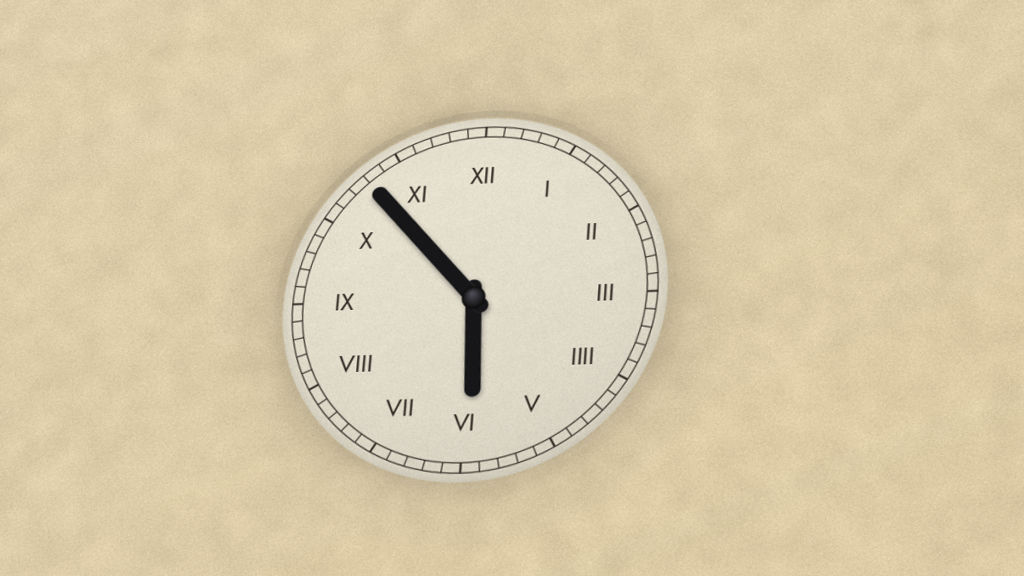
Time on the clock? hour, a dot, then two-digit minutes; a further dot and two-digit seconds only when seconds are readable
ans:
5.53
